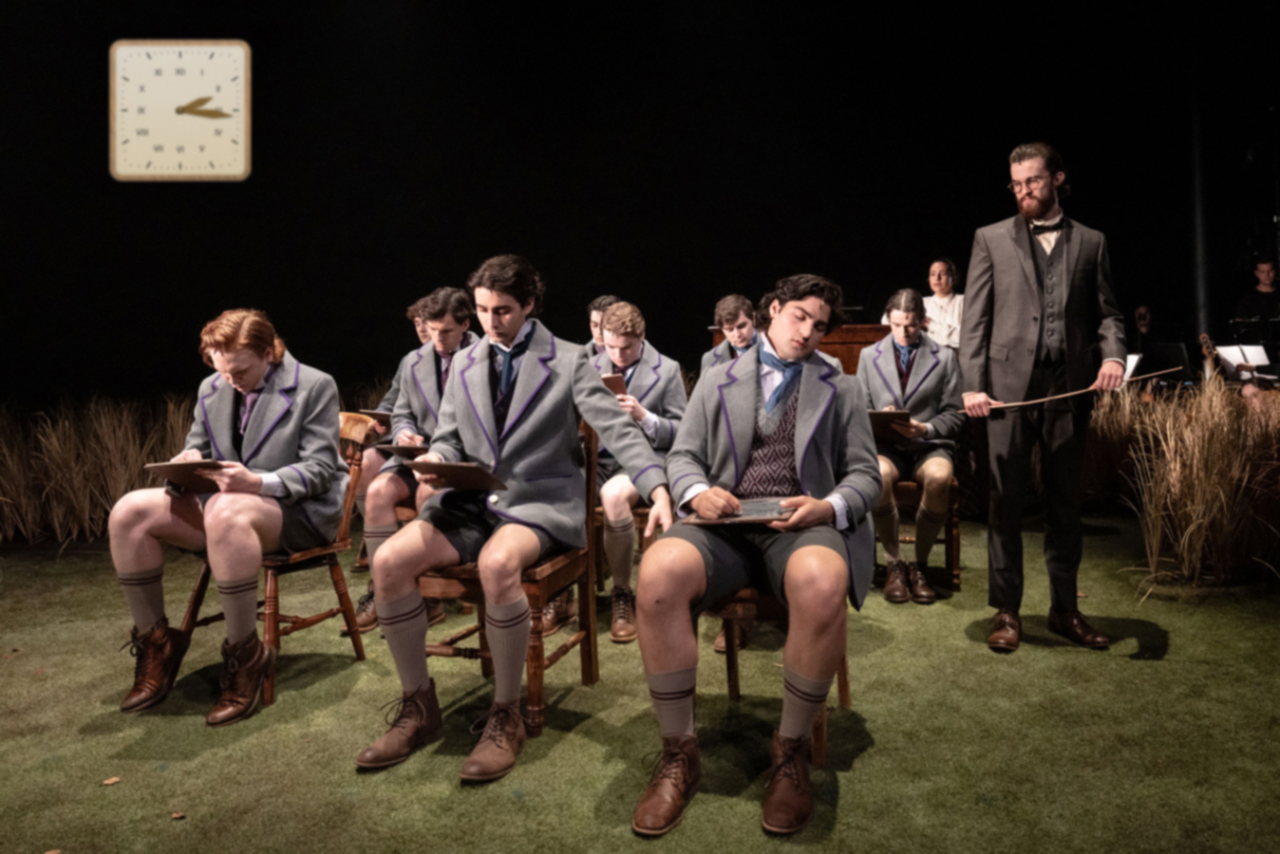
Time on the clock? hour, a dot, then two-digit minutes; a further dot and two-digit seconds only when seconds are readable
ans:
2.16
